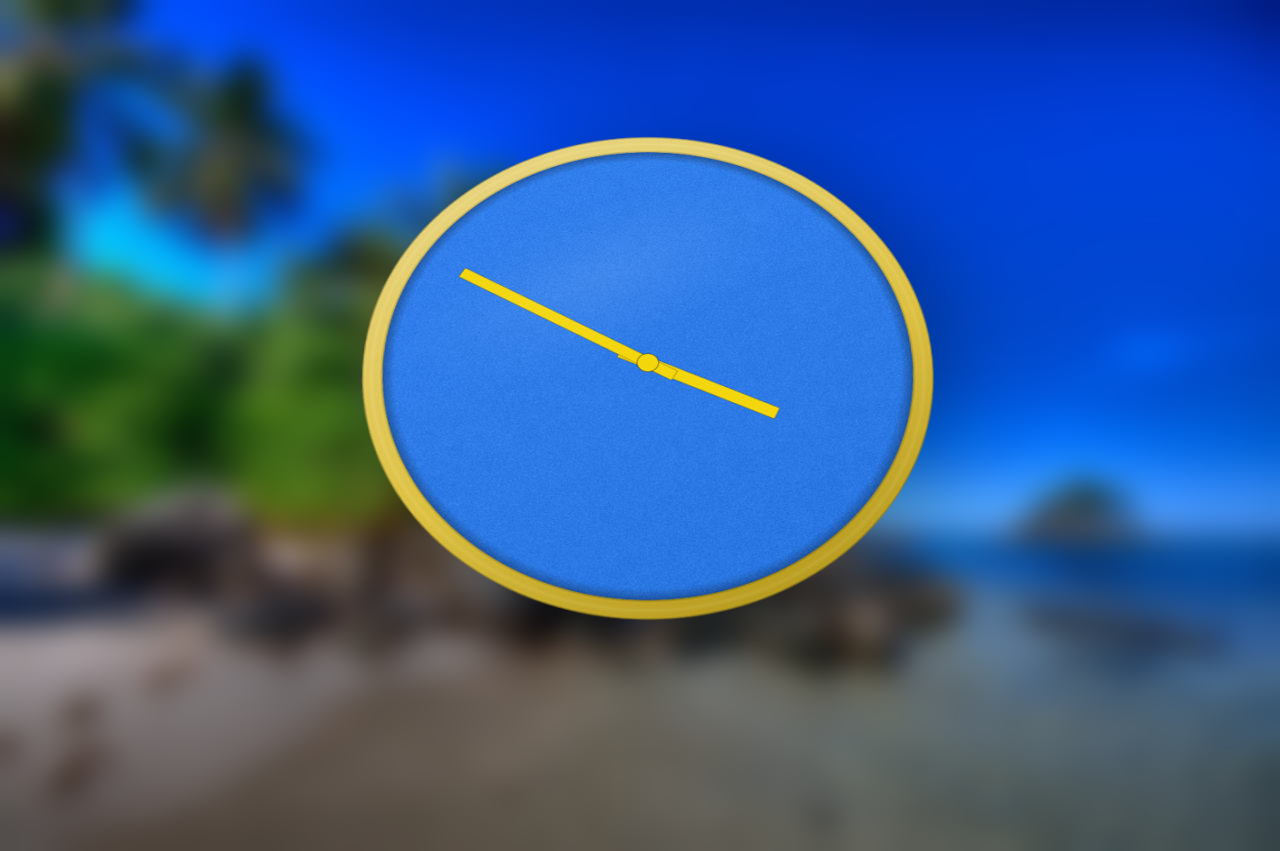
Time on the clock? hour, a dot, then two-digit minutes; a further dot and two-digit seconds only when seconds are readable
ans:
3.50
